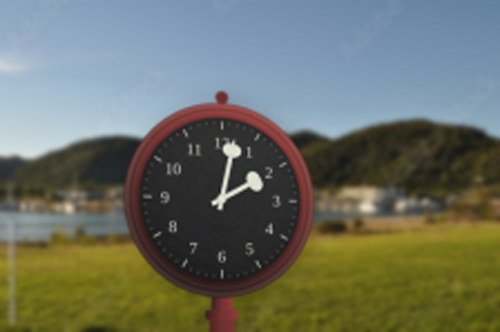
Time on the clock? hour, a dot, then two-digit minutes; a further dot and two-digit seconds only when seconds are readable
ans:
2.02
